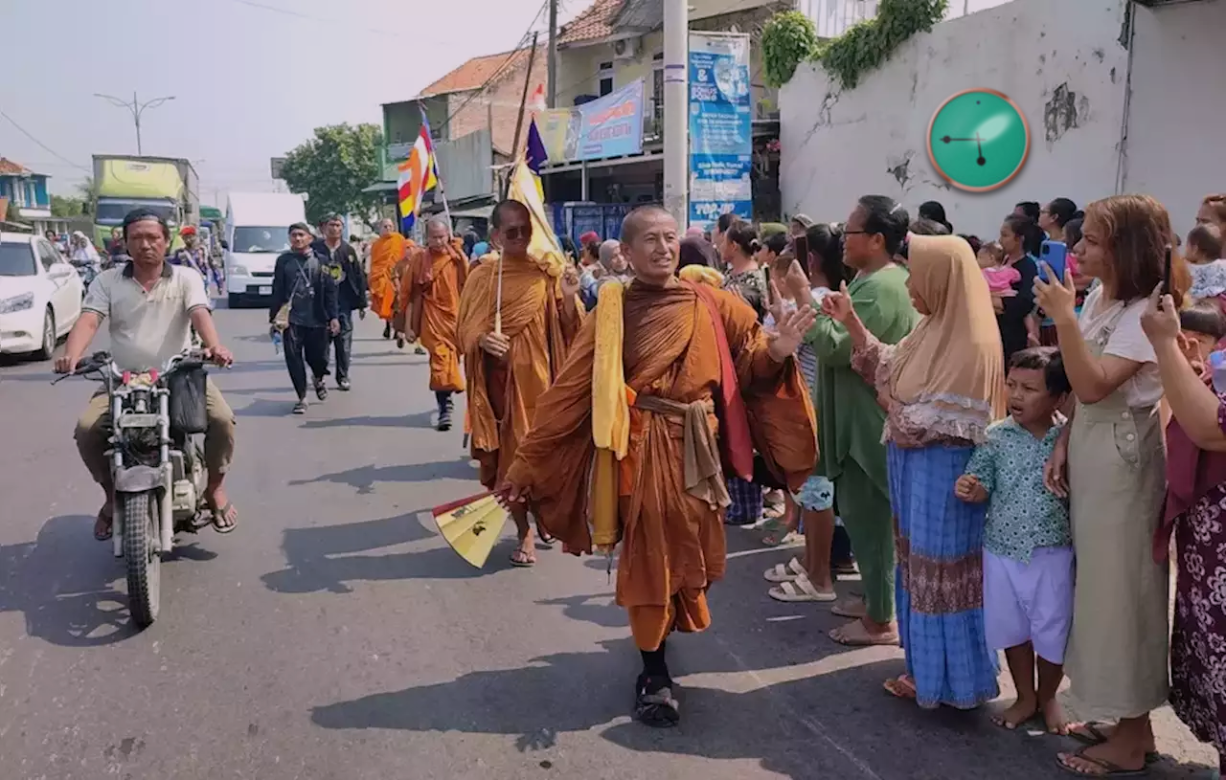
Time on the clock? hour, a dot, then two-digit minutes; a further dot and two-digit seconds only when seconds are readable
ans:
5.45
